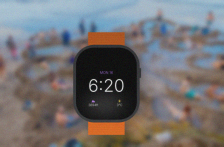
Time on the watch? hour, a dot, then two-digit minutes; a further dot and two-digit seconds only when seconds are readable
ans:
6.20
